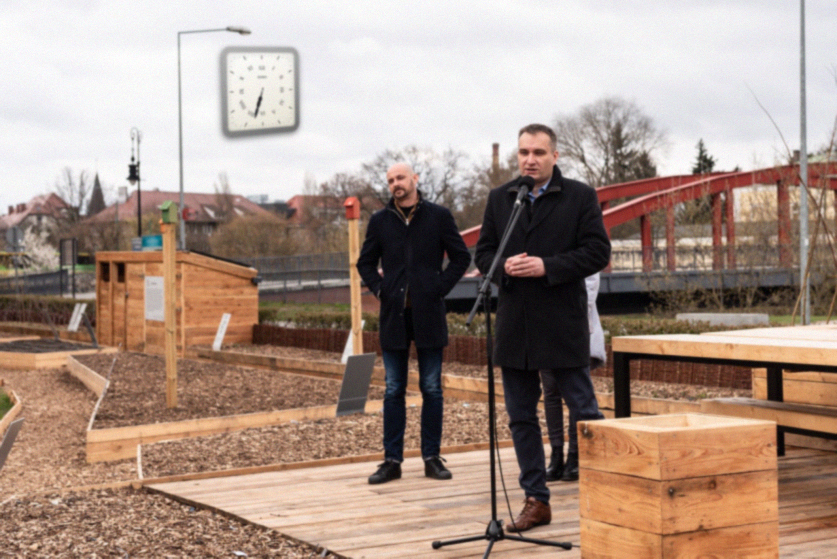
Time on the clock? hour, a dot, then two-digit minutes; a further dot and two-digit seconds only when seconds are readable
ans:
6.33
